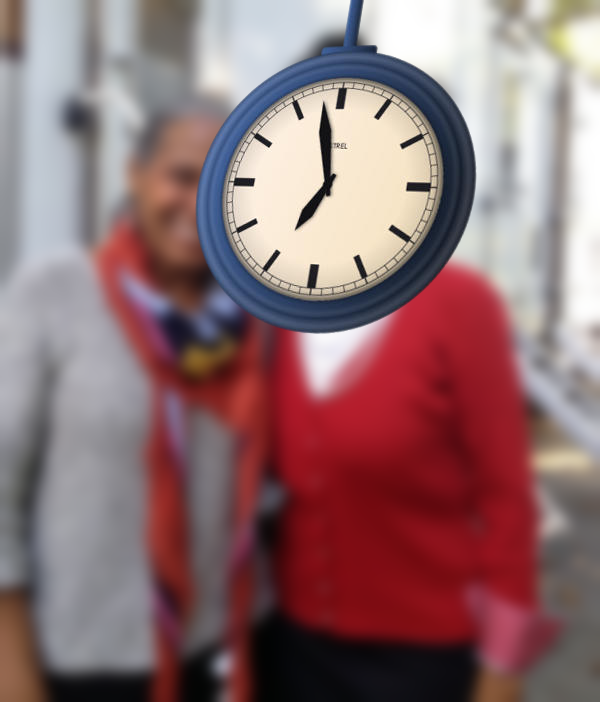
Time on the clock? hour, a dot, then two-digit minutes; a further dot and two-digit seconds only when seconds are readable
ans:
6.58
